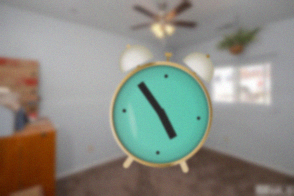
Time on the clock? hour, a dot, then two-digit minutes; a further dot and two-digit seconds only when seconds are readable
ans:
4.53
